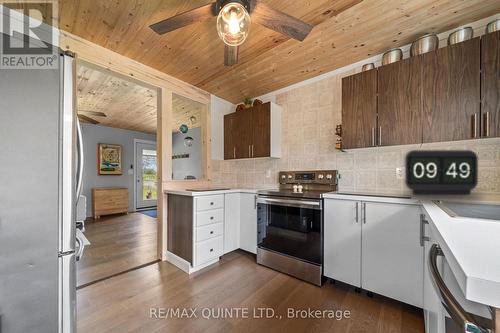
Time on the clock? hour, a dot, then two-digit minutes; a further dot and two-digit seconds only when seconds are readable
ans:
9.49
